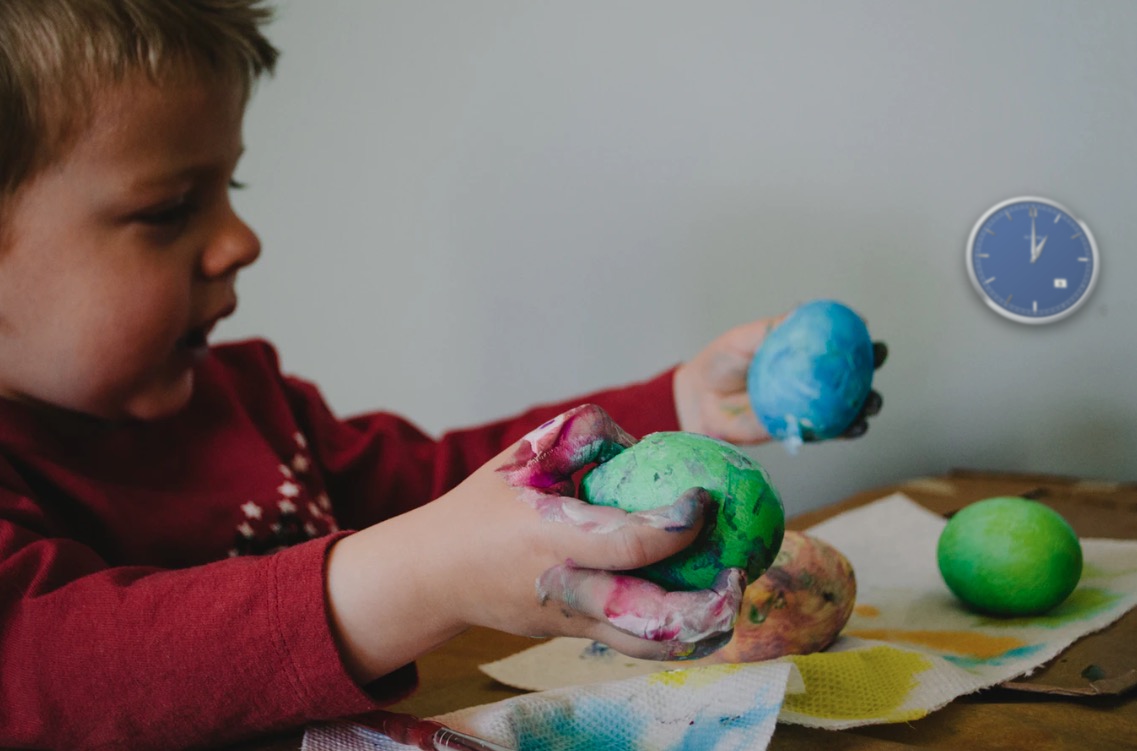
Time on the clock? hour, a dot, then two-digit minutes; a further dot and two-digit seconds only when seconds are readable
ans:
1.00
